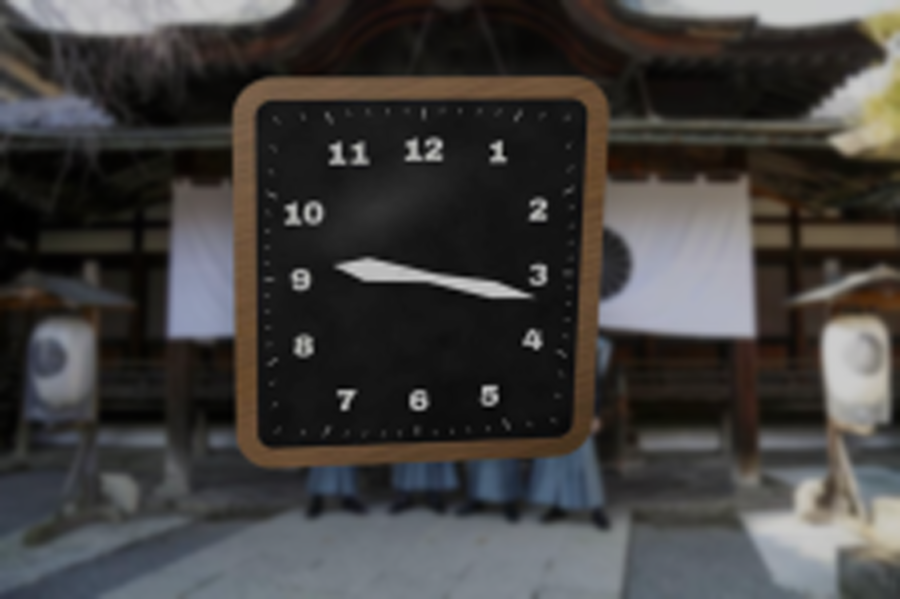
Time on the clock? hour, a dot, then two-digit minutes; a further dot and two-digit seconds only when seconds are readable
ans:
9.17
